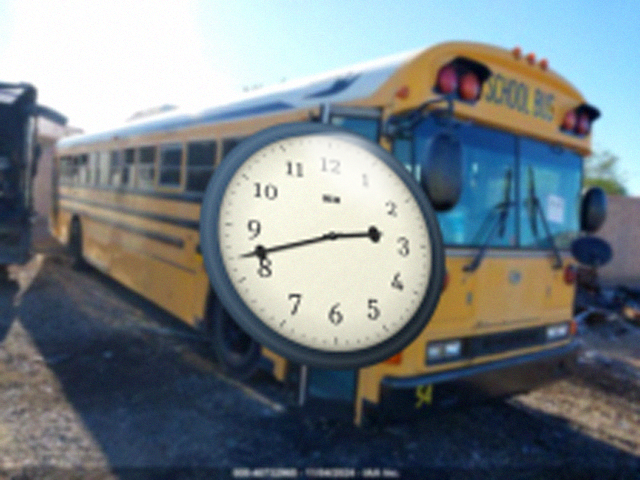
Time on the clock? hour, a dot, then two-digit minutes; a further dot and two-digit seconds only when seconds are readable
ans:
2.42
